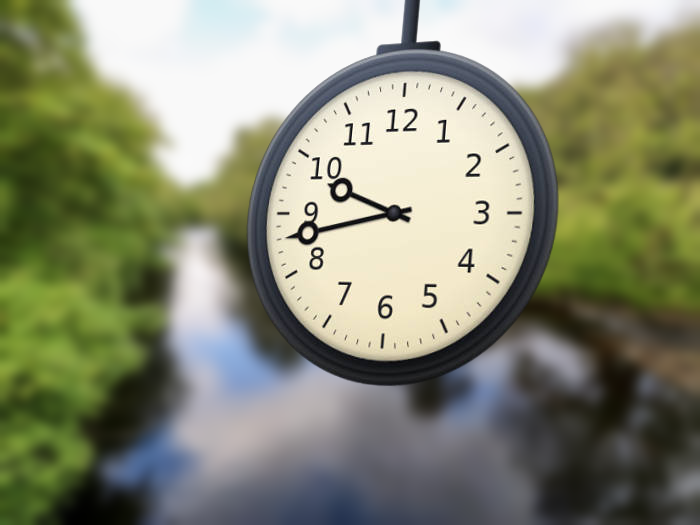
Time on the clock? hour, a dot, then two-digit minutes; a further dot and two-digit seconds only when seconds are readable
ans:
9.43
